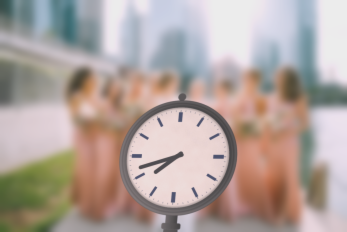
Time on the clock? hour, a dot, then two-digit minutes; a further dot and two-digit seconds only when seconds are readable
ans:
7.42
